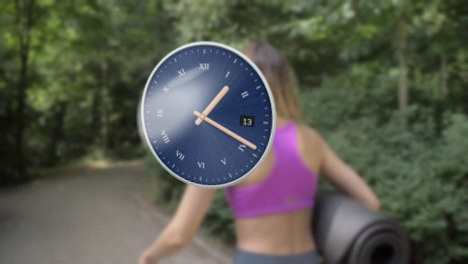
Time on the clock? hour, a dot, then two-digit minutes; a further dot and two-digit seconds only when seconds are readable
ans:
1.19
